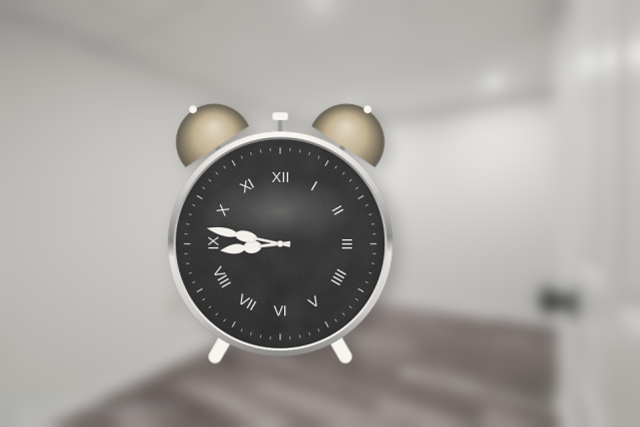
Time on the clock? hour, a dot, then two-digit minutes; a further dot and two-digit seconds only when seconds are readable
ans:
8.47
